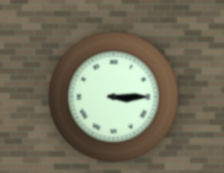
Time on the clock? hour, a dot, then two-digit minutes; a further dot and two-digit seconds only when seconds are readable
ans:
3.15
